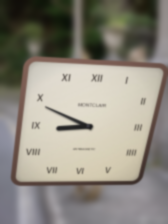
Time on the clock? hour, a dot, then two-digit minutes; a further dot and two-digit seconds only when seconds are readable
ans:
8.49
